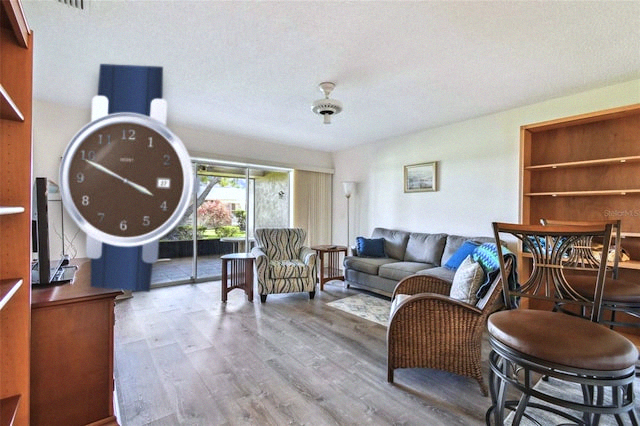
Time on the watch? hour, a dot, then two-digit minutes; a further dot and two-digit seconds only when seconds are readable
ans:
3.49
